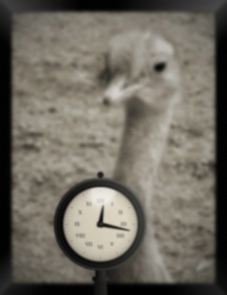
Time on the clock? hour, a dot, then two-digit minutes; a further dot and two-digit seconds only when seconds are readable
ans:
12.17
